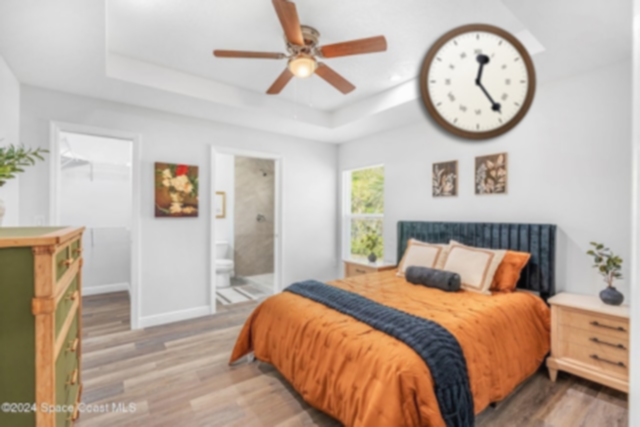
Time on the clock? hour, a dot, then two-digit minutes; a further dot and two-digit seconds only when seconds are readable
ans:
12.24
